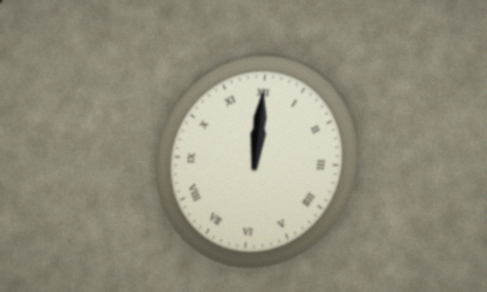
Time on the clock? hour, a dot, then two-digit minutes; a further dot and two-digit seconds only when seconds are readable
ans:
12.00
